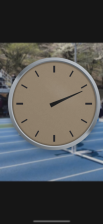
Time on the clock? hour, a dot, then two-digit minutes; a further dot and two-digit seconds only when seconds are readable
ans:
2.11
